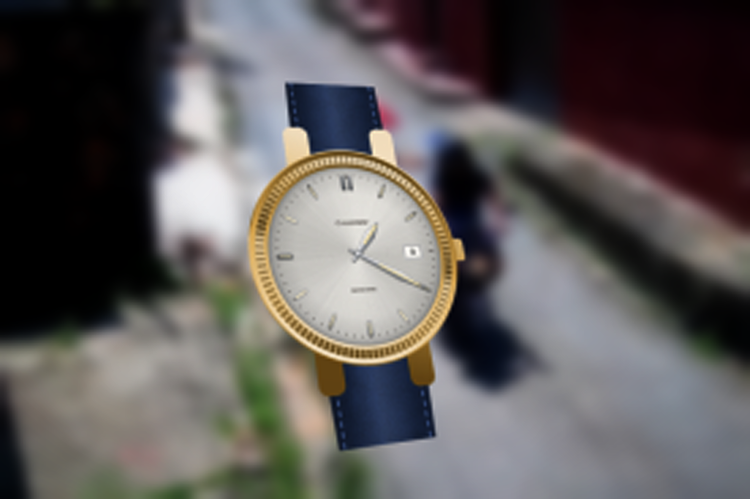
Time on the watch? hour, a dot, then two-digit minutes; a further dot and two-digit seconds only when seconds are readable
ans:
1.20
